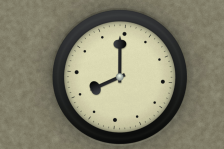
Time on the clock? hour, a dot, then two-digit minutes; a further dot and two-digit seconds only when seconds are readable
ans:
7.59
